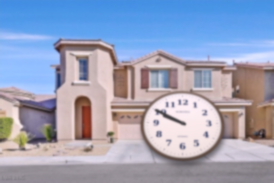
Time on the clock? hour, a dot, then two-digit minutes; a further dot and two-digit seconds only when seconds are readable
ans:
9.50
